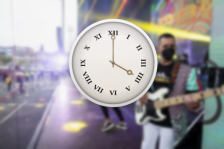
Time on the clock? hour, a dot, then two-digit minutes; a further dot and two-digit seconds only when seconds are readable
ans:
4.00
